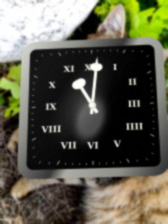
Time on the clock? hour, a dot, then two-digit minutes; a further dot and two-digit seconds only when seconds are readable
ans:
11.01
